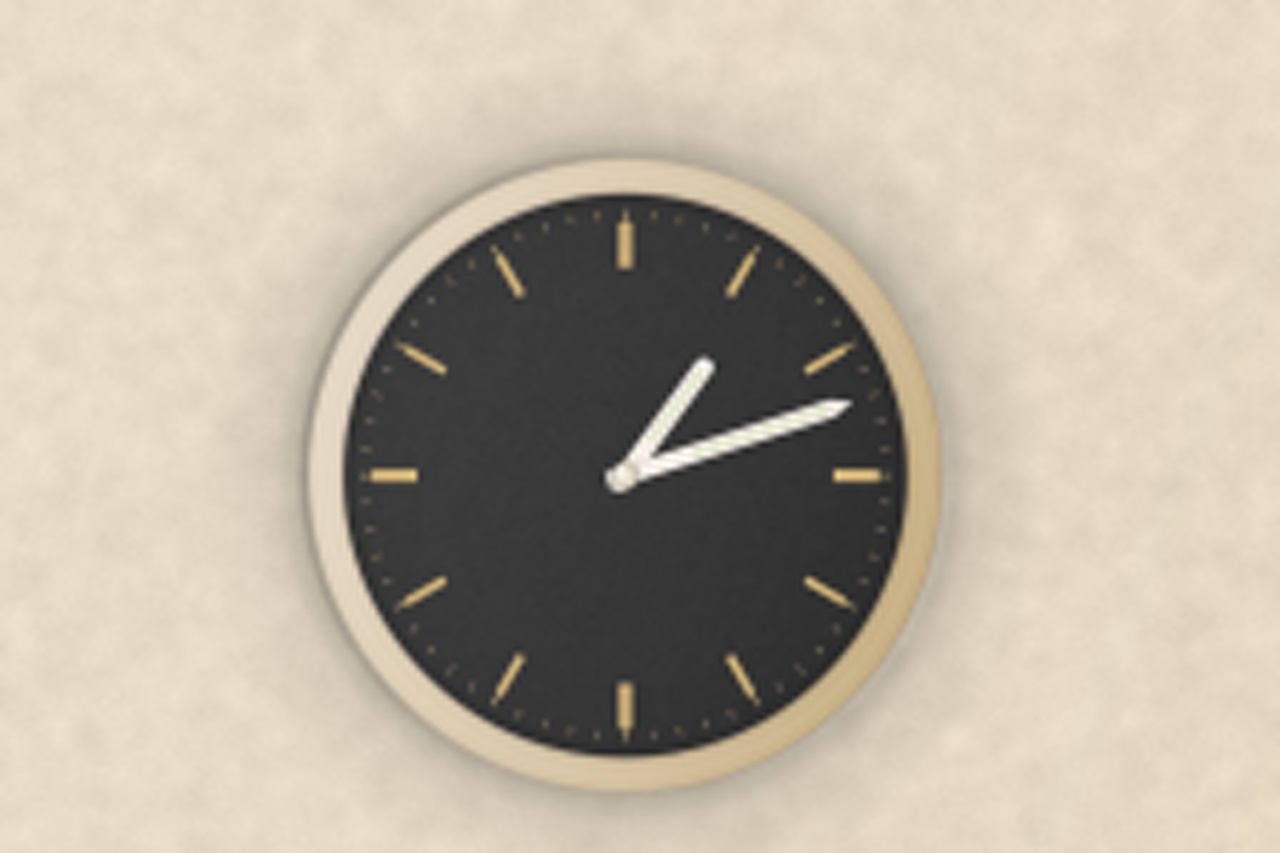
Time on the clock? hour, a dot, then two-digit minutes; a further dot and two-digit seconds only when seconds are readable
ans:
1.12
